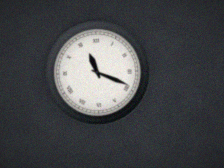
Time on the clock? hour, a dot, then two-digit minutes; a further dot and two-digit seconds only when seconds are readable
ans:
11.19
